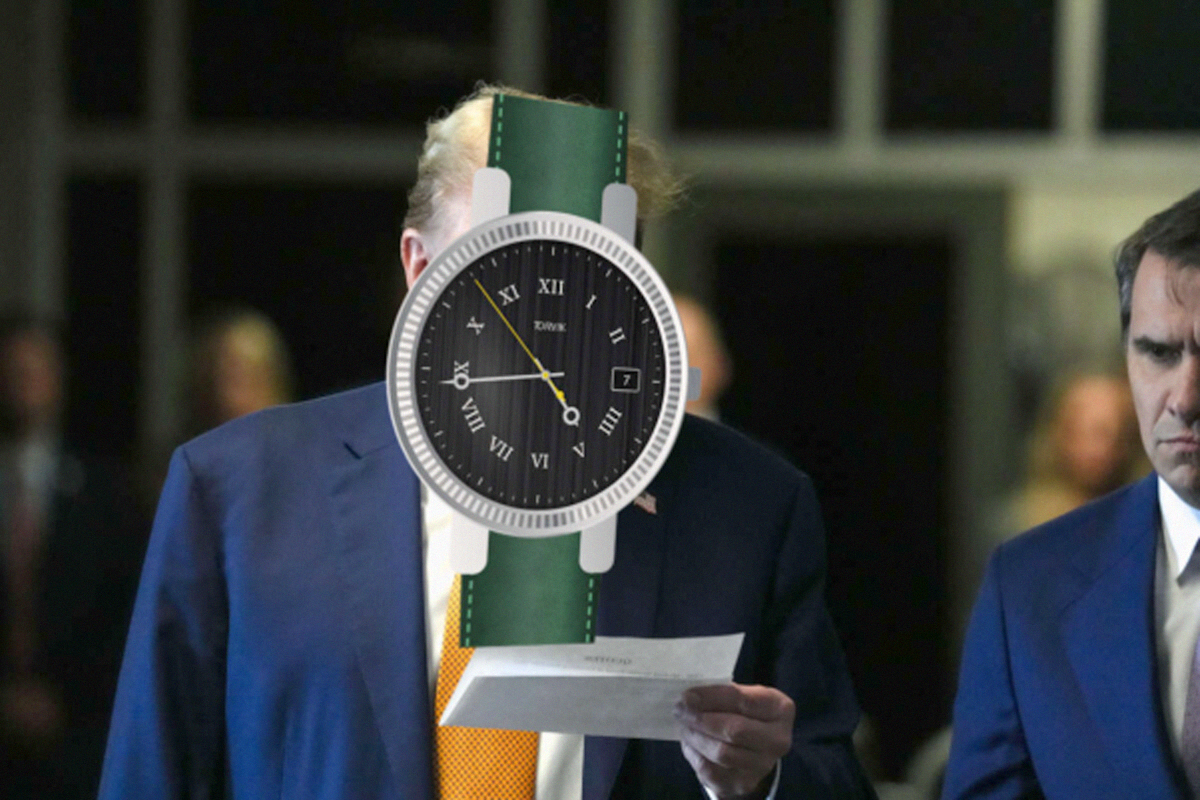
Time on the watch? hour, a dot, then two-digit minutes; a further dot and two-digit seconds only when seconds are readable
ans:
4.43.53
